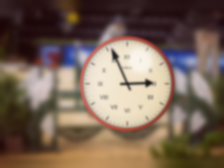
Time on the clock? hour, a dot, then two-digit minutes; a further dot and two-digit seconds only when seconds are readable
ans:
2.56
